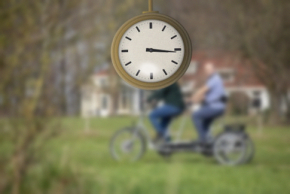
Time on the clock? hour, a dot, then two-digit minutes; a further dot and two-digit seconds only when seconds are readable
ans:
3.16
